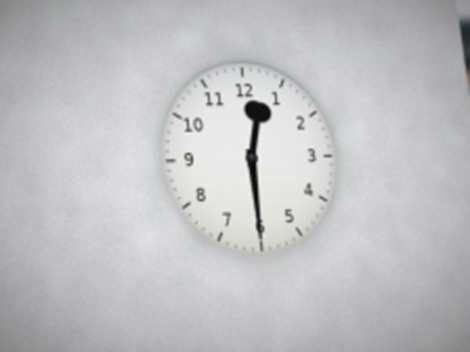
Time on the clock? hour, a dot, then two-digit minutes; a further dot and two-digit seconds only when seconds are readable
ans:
12.30
